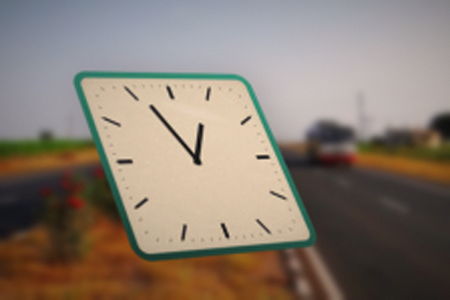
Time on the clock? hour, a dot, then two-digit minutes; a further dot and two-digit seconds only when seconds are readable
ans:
12.56
